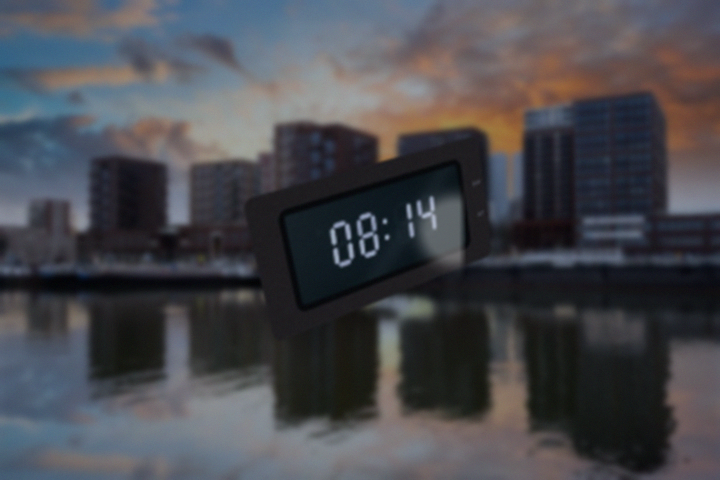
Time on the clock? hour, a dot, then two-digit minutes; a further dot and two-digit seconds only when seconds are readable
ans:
8.14
